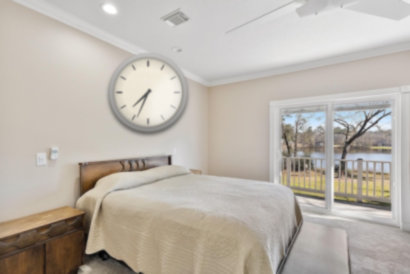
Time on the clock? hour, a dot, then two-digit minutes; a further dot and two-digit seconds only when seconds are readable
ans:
7.34
